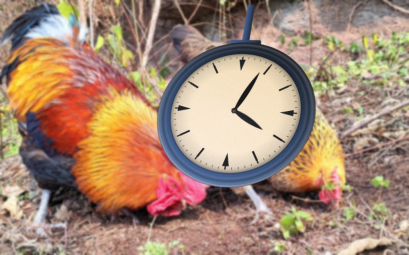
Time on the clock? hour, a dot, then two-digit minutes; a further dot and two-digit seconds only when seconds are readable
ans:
4.04
